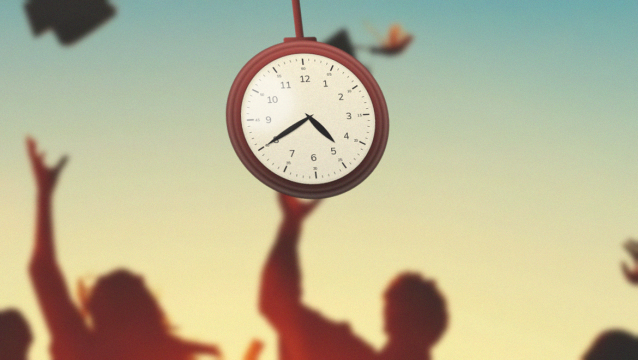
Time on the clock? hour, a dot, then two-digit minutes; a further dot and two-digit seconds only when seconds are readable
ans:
4.40
